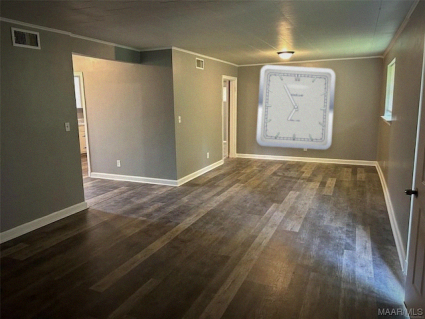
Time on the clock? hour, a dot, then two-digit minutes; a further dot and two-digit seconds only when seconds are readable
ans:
6.55
